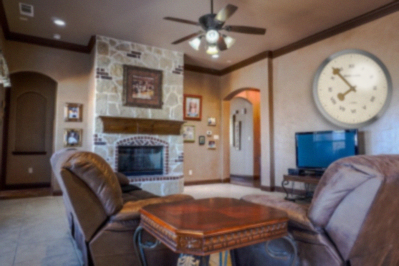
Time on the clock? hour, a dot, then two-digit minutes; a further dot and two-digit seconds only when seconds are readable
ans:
7.53
